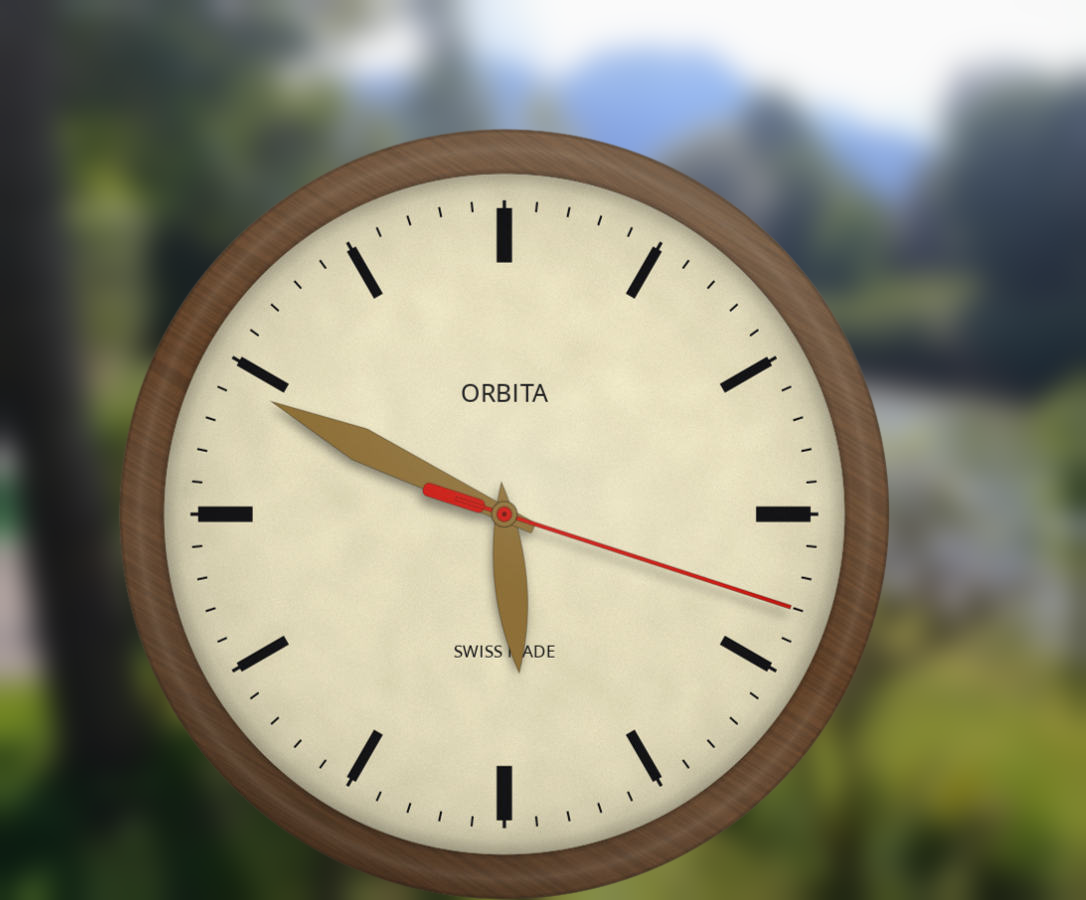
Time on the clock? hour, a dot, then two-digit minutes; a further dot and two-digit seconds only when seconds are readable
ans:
5.49.18
